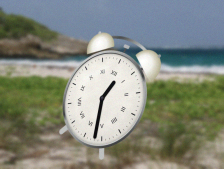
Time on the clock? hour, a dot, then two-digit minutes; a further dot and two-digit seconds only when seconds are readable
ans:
12.27
